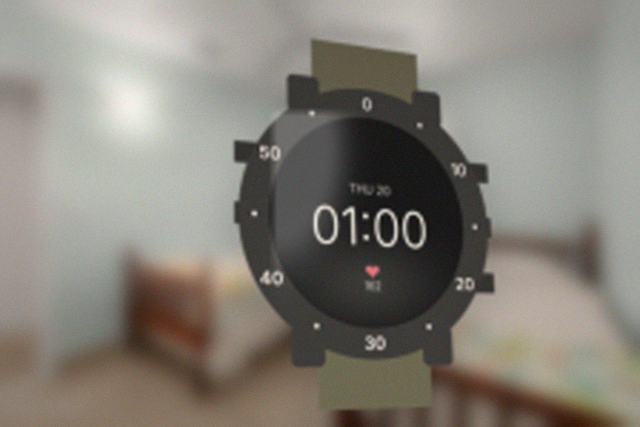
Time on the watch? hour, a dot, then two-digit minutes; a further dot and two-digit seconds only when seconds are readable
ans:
1.00
